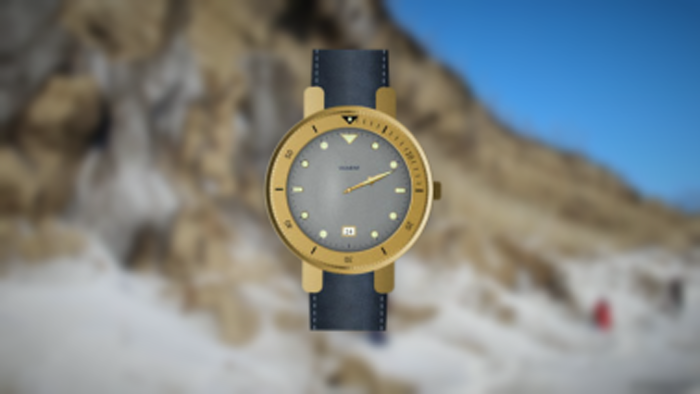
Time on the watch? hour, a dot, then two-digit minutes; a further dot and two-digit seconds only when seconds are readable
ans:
2.11
